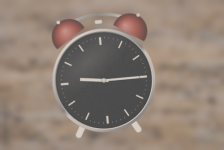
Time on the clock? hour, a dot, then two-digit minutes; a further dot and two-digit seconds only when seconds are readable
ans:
9.15
